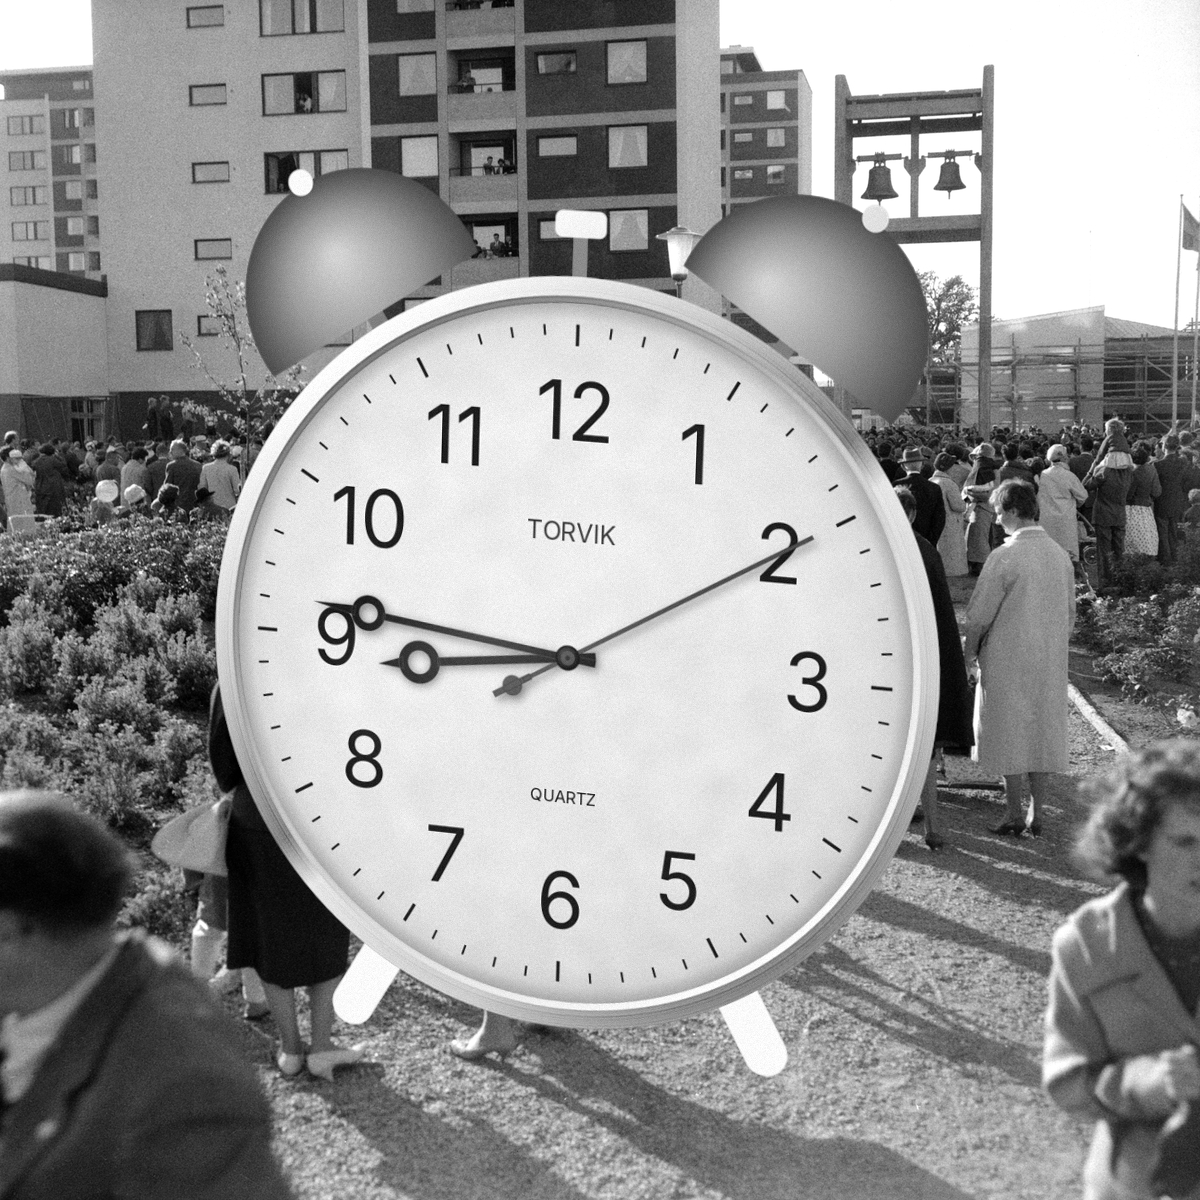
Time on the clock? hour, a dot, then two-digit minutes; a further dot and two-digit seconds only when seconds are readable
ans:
8.46.10
